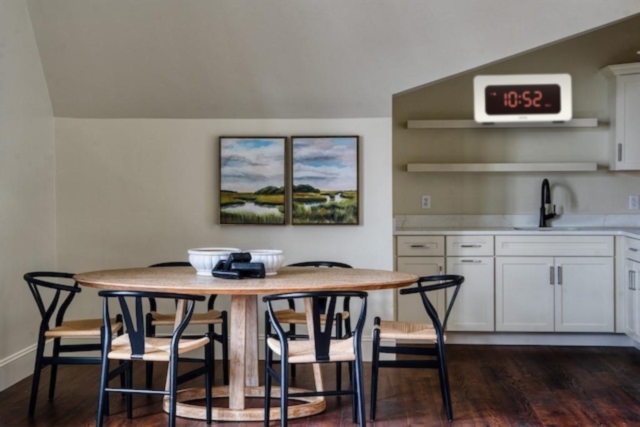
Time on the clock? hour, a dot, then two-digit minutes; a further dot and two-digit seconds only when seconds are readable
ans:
10.52
